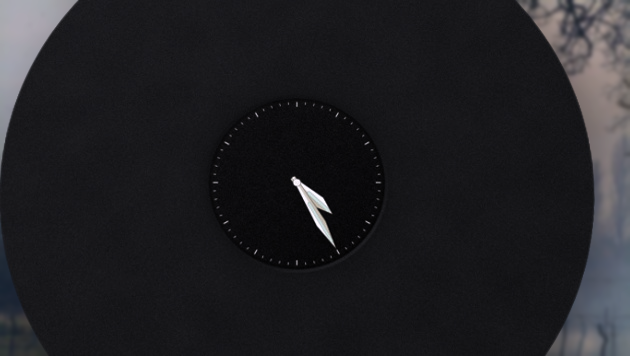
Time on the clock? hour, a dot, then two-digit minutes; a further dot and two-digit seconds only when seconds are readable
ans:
4.25
